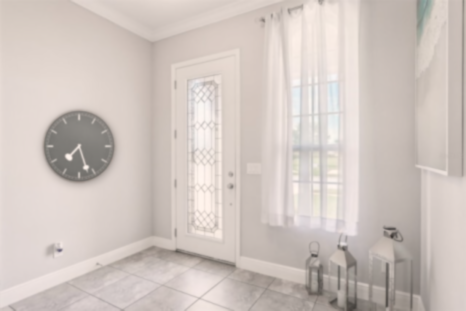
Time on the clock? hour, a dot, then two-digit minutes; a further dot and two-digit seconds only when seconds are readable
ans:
7.27
